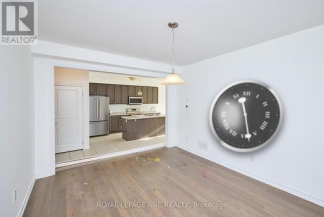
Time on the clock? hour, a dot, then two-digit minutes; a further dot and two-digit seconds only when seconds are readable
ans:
11.28
